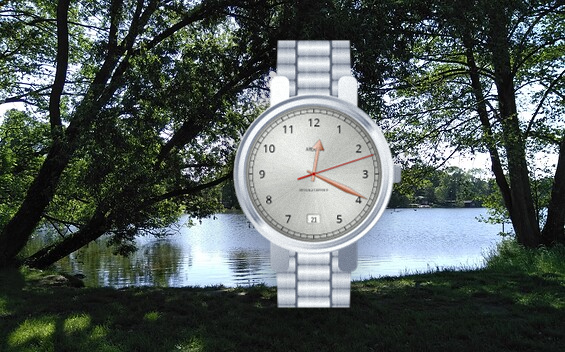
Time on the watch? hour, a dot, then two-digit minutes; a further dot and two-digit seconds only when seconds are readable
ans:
12.19.12
